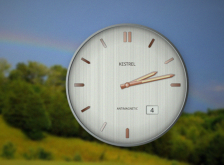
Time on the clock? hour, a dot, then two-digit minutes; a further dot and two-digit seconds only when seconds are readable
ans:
2.13
